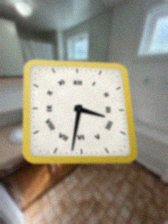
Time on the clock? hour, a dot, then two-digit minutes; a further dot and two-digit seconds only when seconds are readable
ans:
3.32
